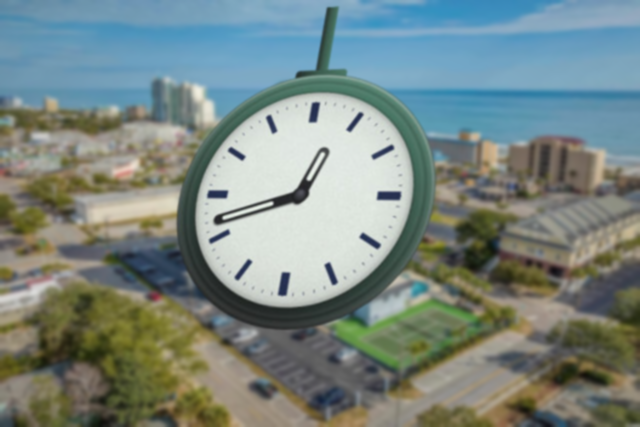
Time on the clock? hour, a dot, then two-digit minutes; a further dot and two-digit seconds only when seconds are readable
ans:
12.42
